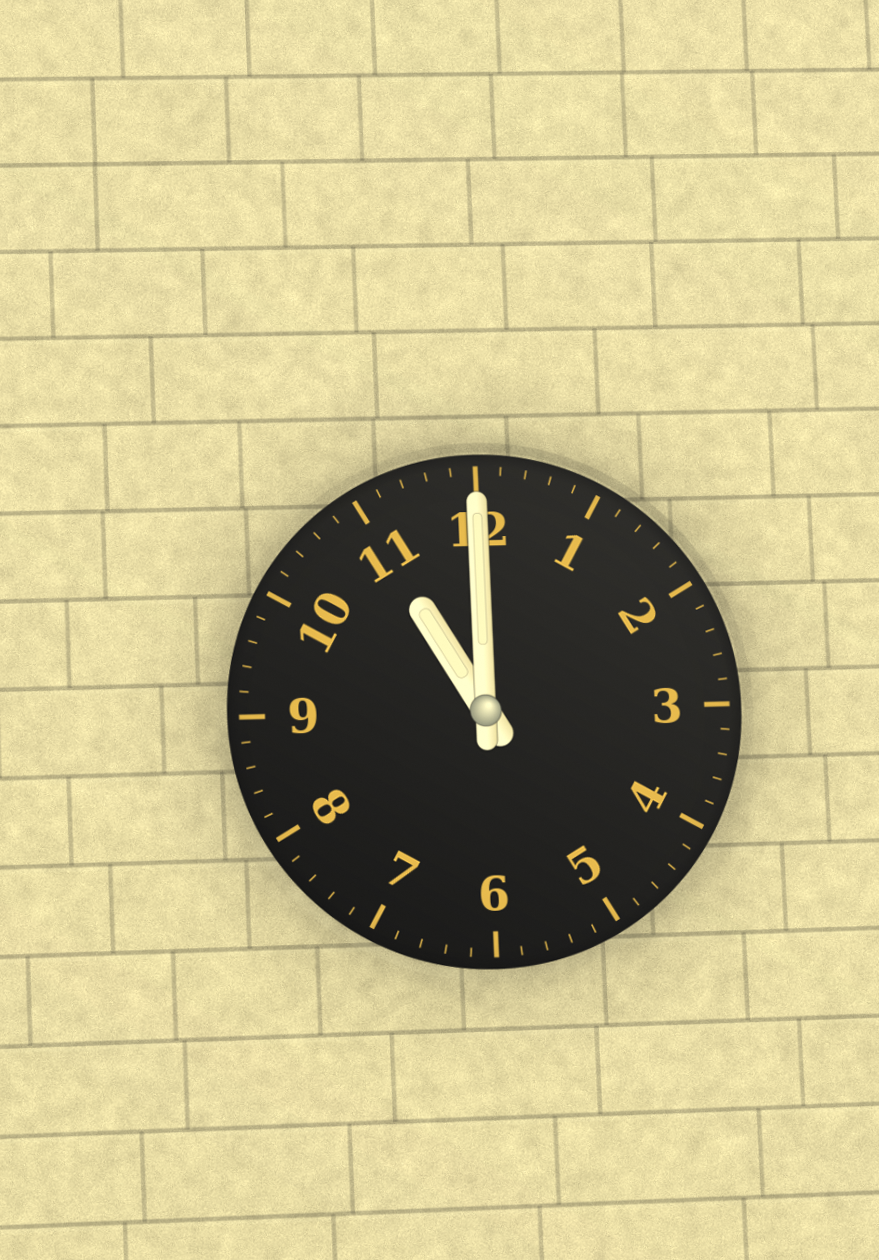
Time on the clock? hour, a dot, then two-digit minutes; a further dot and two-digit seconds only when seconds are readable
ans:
11.00
